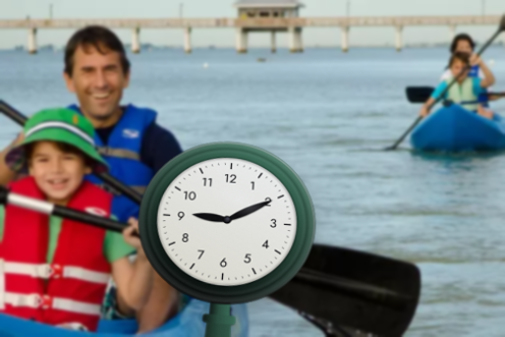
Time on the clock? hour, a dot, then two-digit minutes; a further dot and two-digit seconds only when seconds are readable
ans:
9.10
